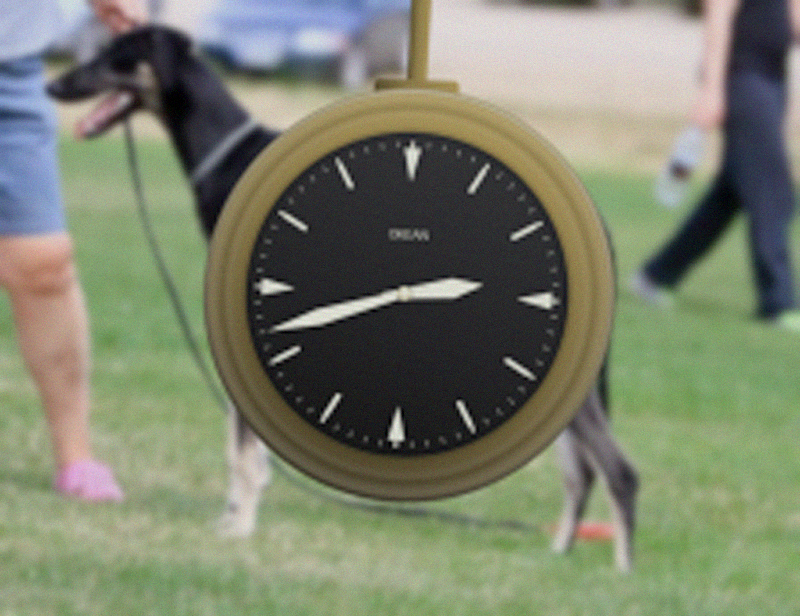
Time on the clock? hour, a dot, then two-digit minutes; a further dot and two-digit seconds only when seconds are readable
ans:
2.42
